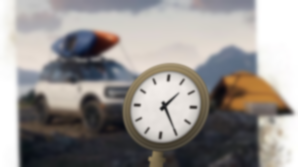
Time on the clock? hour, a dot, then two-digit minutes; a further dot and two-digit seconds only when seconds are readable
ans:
1.25
